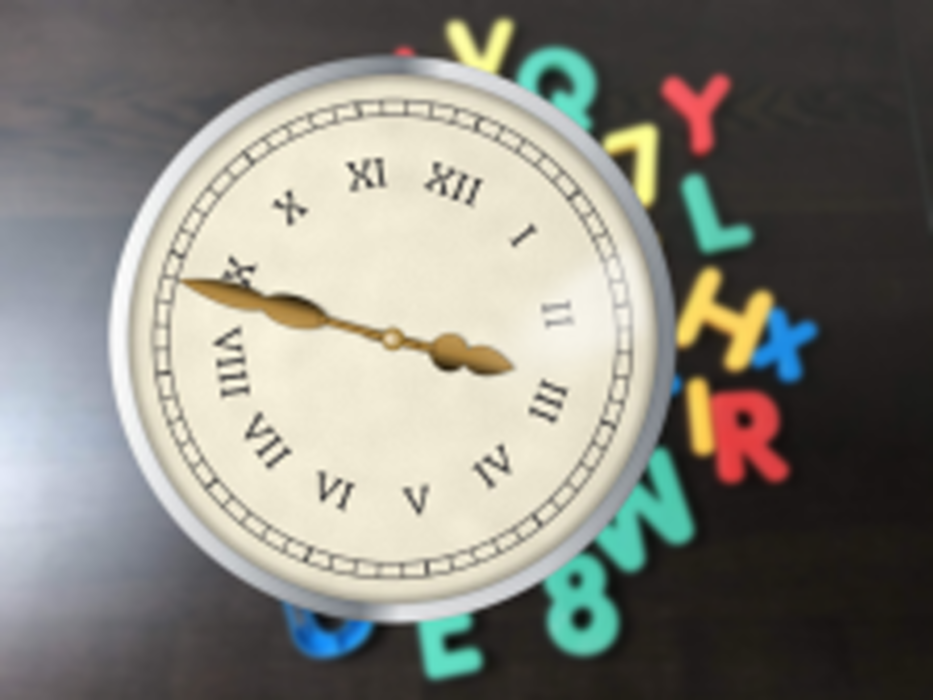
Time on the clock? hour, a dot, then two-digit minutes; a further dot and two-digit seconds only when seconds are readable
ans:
2.44
